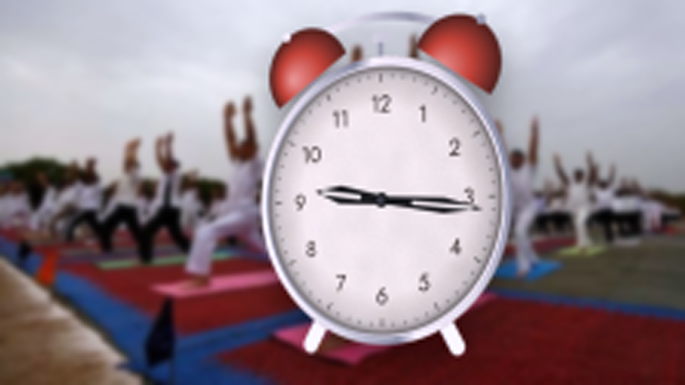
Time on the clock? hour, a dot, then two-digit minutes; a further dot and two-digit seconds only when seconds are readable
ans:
9.16
